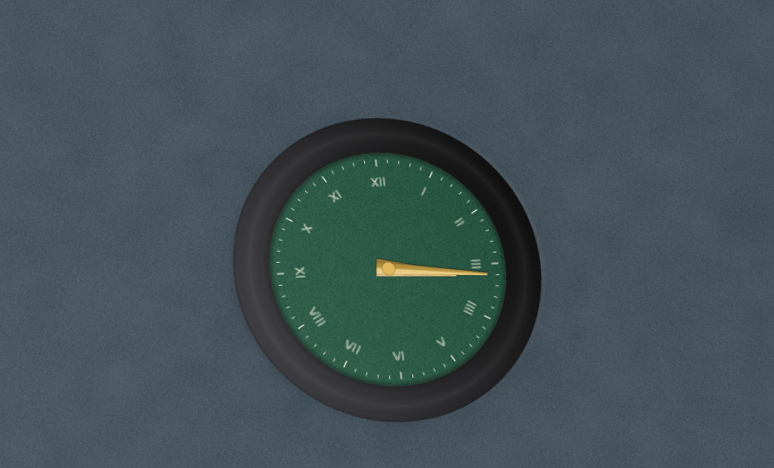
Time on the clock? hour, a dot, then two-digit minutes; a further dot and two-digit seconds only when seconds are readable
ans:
3.16
